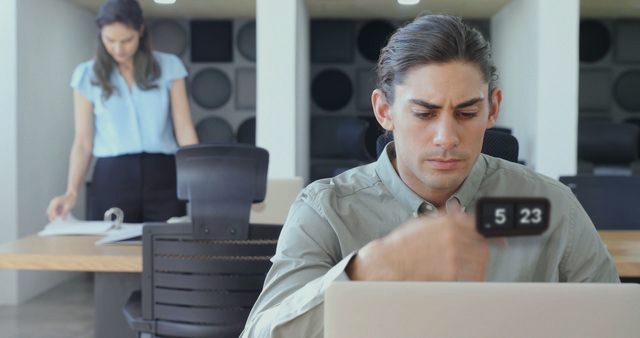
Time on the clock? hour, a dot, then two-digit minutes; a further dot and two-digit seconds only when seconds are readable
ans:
5.23
